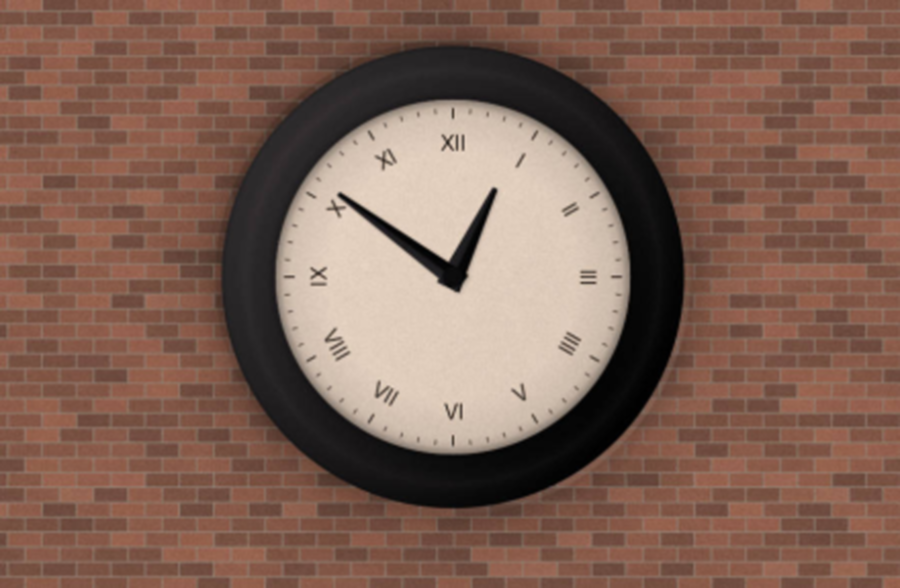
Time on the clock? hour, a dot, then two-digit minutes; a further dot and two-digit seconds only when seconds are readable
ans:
12.51
